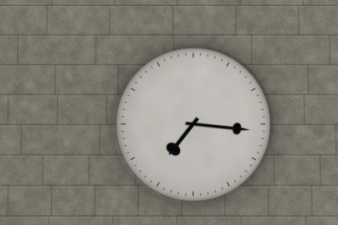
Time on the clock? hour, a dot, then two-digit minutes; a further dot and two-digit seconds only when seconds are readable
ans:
7.16
